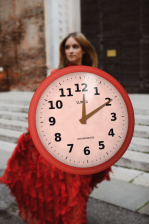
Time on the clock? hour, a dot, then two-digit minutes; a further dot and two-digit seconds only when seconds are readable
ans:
12.10
